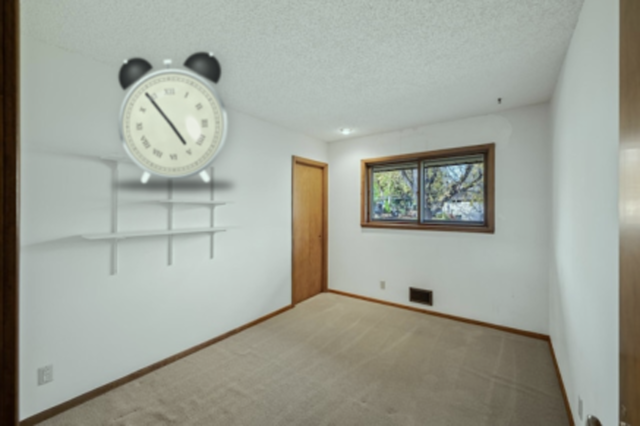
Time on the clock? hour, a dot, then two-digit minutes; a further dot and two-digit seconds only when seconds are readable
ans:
4.54
